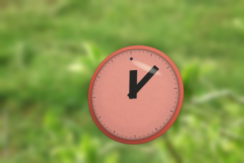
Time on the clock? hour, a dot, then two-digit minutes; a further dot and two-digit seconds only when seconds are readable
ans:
12.08
